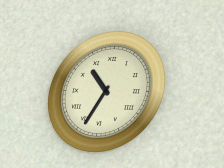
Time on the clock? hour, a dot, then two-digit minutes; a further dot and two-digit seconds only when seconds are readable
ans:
10.34
